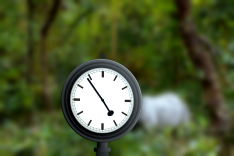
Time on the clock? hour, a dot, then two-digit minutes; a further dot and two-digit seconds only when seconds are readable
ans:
4.54
